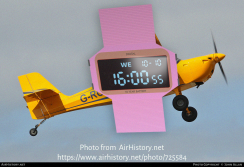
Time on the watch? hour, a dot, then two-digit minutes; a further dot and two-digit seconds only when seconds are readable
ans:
16.00.55
